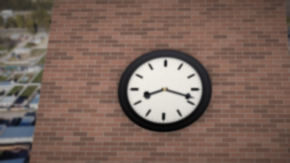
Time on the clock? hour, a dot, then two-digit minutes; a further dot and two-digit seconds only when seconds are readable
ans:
8.18
